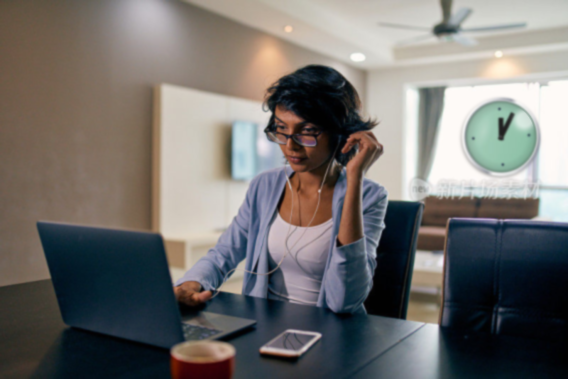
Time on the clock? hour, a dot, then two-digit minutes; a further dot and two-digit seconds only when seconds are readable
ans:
12.05
